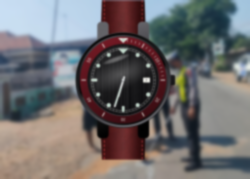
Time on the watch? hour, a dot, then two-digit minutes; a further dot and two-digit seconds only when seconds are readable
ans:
6.33
